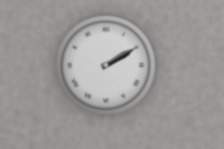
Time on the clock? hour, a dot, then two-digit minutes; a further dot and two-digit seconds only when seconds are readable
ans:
2.10
